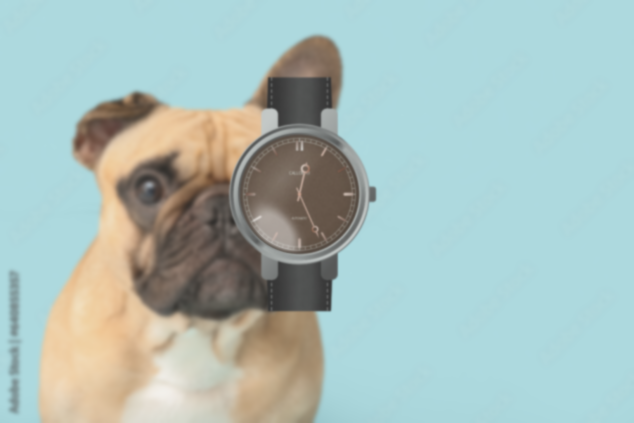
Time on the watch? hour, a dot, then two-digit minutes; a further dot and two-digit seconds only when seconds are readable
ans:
12.26
